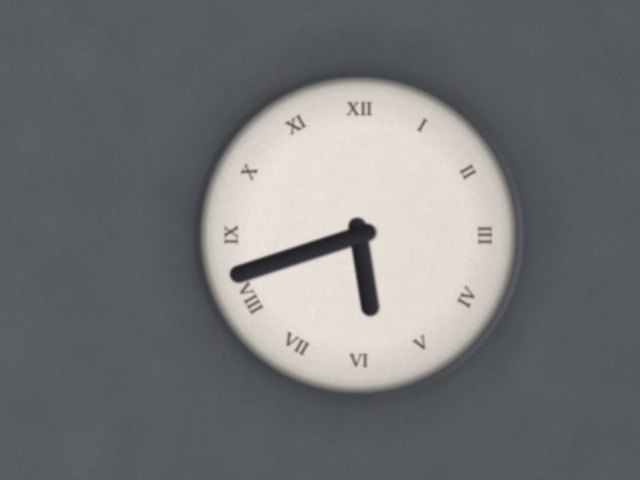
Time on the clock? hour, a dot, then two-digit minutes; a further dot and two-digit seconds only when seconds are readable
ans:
5.42
